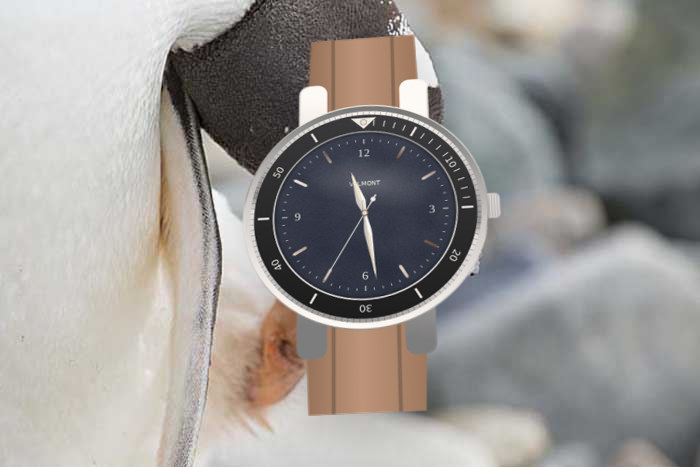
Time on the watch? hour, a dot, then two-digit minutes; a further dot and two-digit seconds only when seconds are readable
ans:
11.28.35
